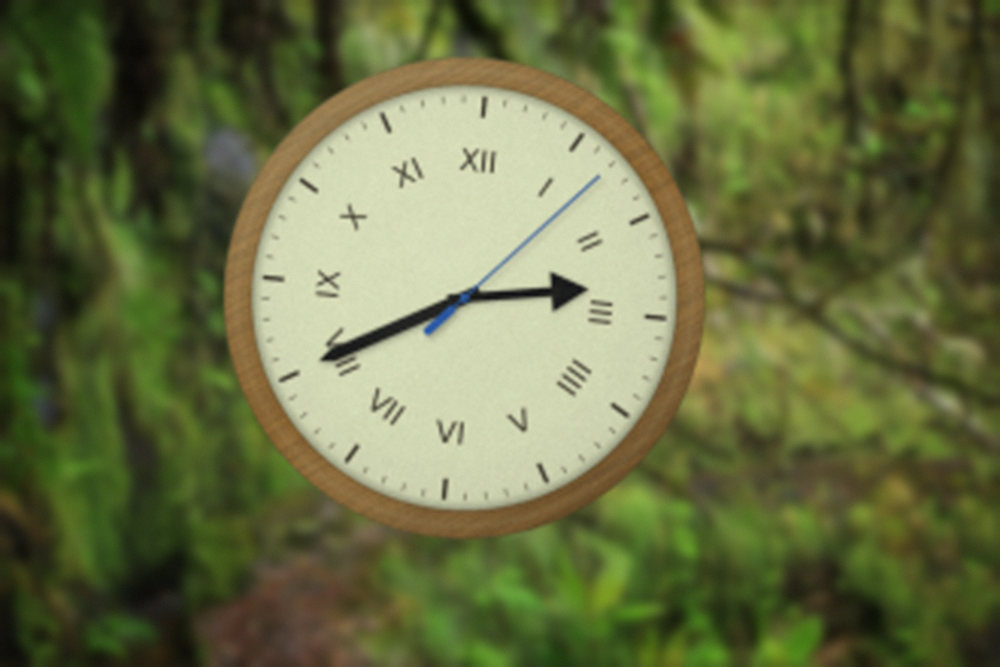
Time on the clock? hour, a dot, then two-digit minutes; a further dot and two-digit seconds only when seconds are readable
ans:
2.40.07
